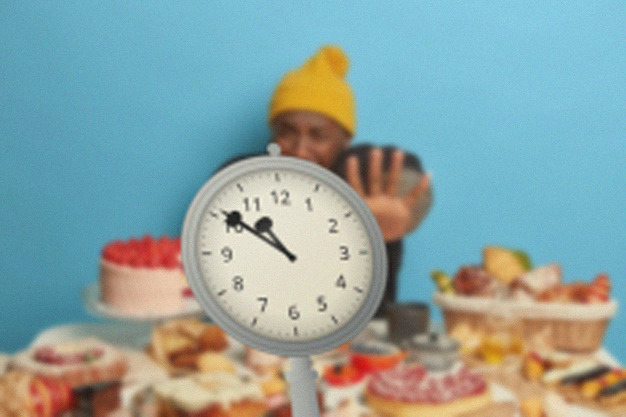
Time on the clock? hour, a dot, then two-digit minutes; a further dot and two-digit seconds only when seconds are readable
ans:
10.51
